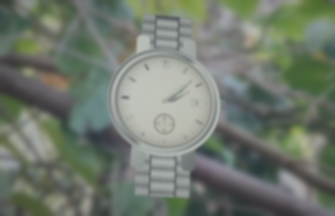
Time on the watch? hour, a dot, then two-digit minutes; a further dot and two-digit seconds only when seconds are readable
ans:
2.08
